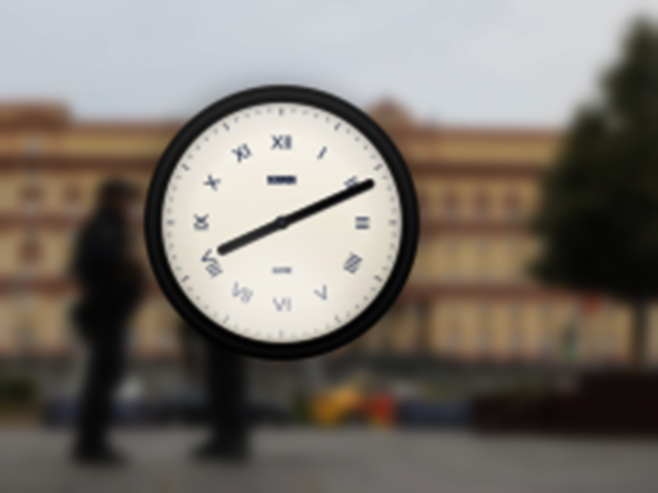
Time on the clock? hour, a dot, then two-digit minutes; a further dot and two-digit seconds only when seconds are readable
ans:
8.11
